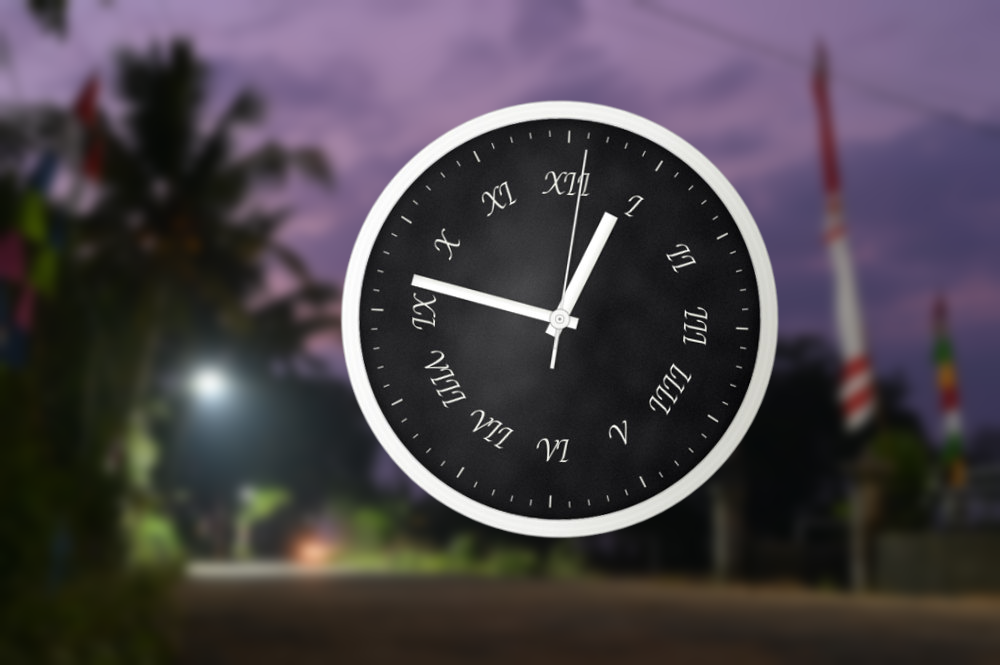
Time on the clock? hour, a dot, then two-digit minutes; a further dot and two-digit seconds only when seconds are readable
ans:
12.47.01
